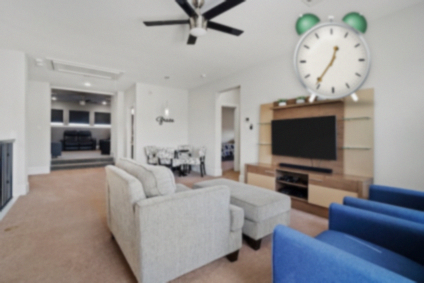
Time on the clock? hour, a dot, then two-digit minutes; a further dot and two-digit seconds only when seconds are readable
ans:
12.36
